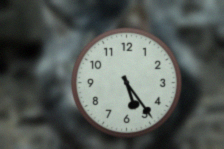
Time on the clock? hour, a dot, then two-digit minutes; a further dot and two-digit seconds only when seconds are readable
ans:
5.24
